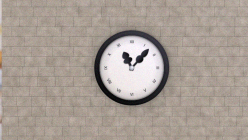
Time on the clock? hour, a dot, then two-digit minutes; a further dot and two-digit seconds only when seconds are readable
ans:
11.07
